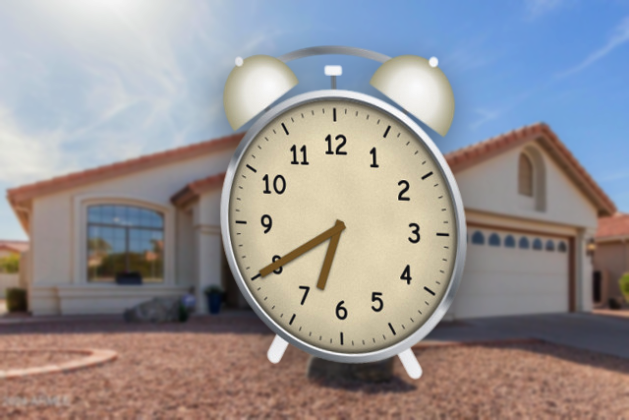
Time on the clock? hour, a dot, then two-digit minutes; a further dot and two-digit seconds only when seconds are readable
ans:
6.40
